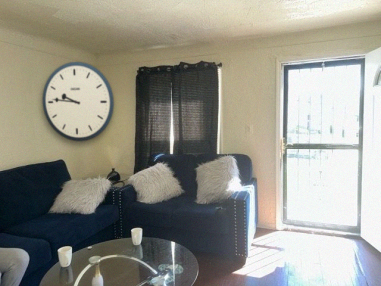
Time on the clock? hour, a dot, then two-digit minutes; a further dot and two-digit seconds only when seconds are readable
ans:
9.46
